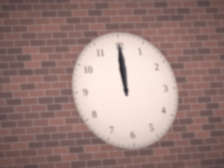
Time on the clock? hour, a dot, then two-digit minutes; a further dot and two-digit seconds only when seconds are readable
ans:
12.00
